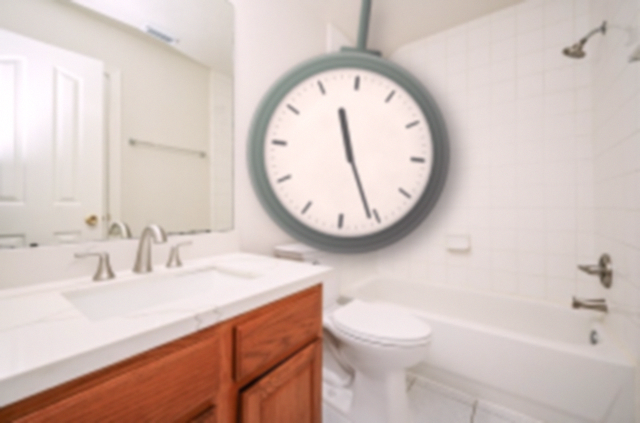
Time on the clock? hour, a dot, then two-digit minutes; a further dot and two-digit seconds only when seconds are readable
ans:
11.26
